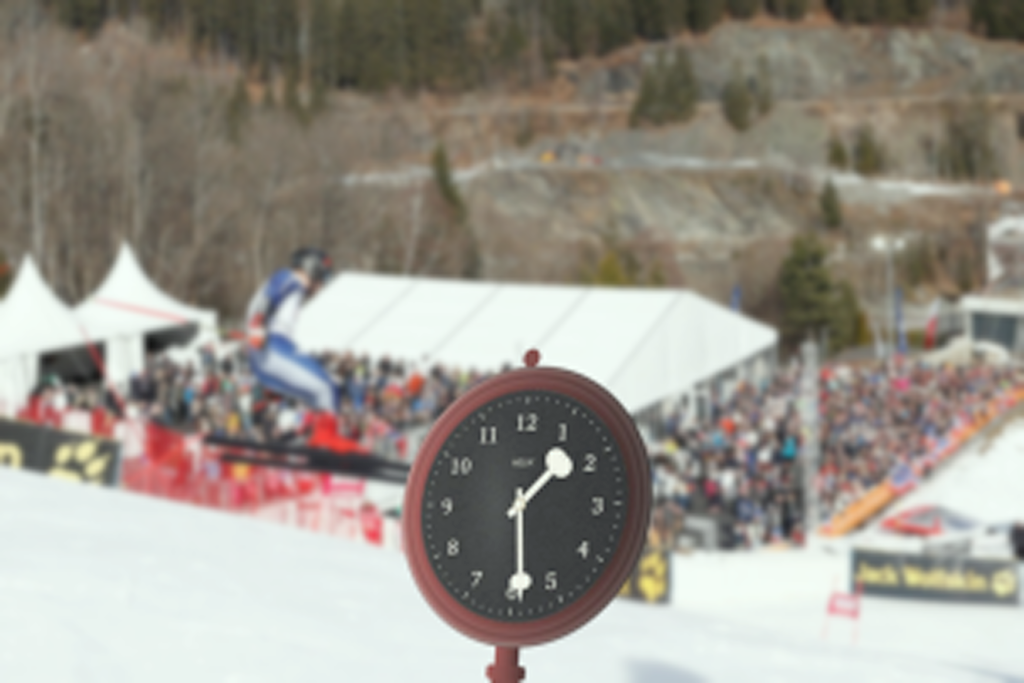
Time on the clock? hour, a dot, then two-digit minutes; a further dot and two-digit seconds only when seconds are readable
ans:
1.29
